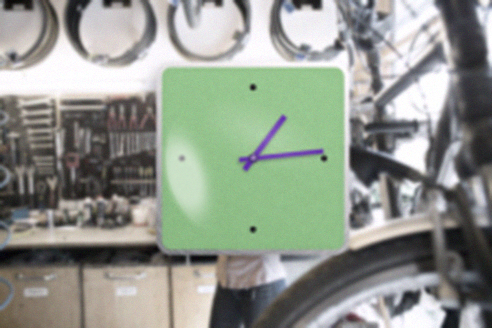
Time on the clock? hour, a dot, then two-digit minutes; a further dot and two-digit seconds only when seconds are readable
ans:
1.14
